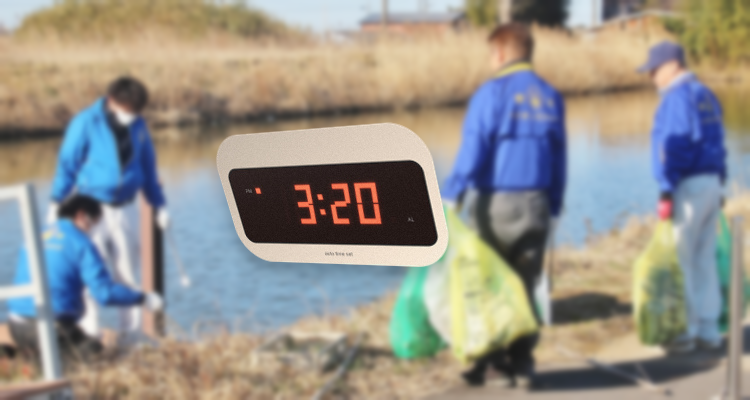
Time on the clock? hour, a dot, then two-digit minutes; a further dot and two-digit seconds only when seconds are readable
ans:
3.20
